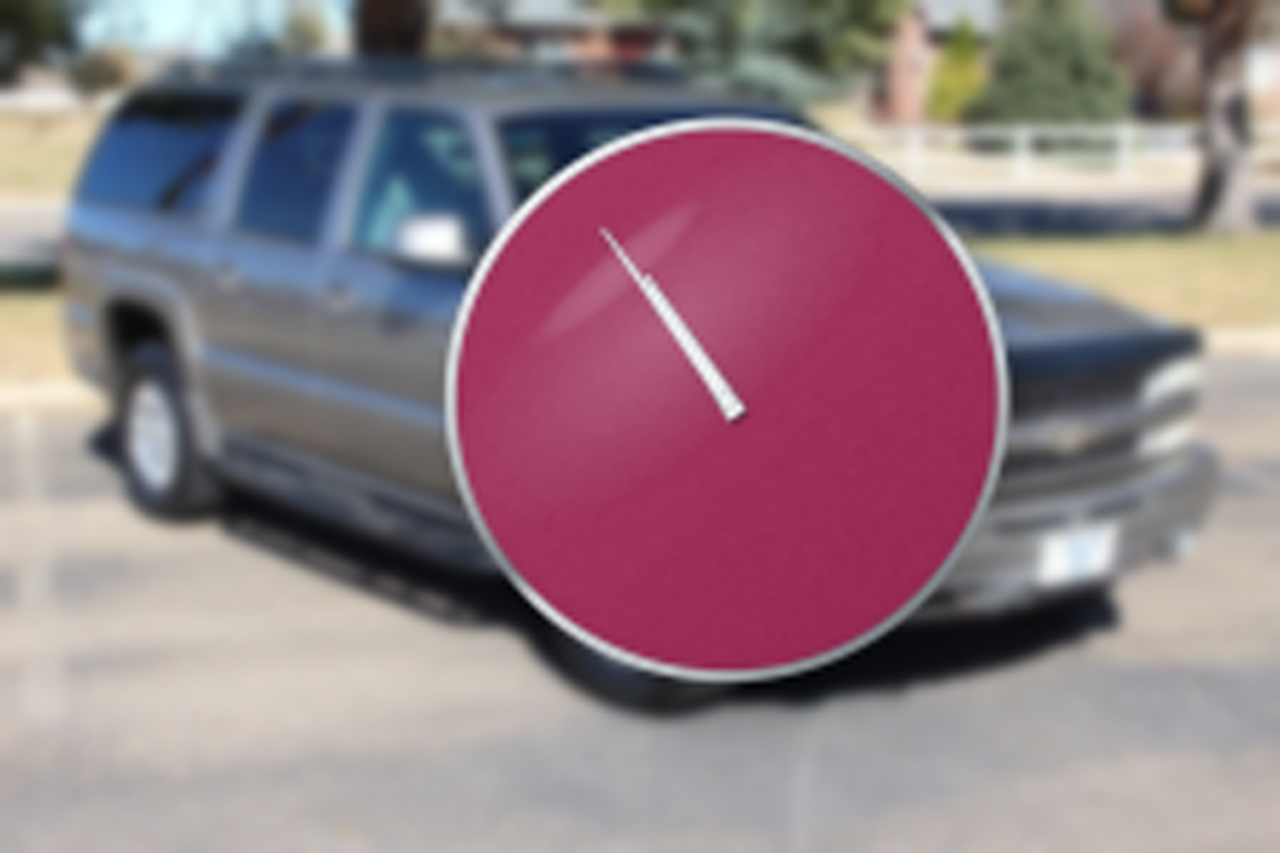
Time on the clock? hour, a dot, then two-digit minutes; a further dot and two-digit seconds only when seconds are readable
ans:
10.54
